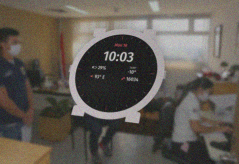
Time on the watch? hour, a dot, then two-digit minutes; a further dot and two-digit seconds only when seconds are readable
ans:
10.03
